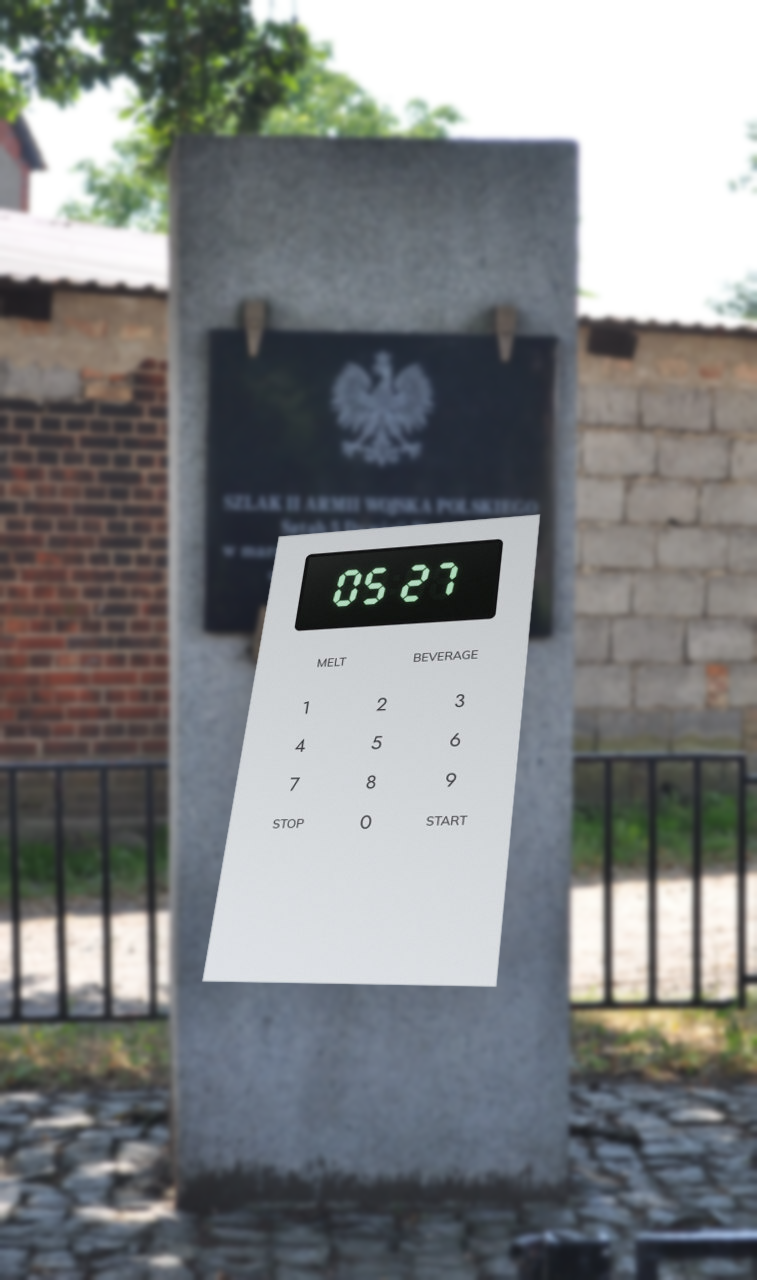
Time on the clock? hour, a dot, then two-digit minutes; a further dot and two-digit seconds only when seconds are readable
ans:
5.27
